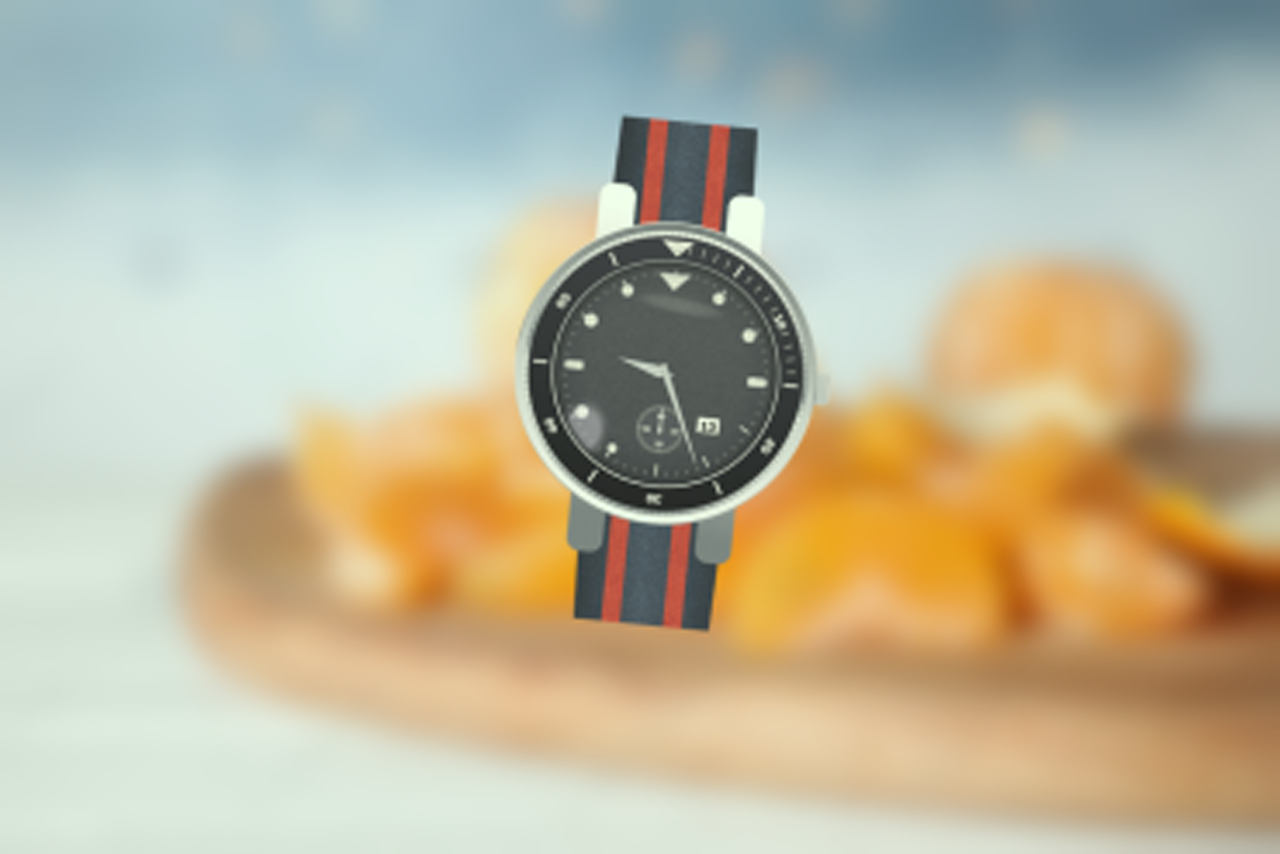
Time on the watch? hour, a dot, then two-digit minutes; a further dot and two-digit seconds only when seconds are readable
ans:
9.26
